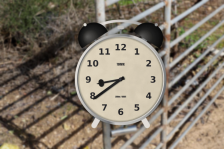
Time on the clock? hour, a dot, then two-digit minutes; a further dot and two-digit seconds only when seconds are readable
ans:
8.39
